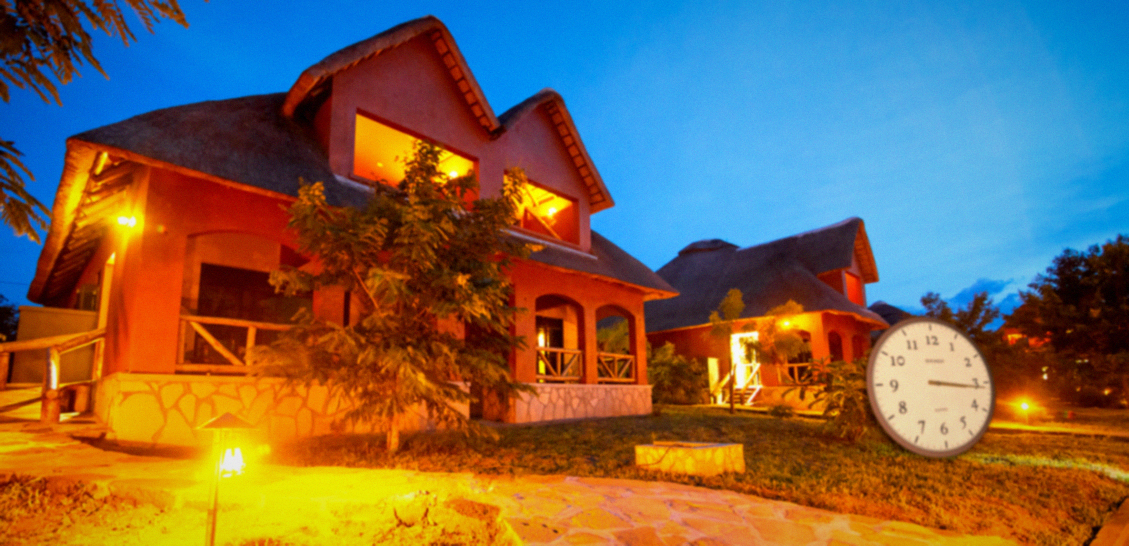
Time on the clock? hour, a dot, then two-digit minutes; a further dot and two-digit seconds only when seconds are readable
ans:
3.16
